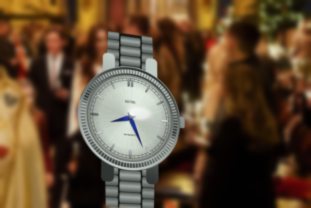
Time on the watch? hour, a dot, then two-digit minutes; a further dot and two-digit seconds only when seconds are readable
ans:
8.26
